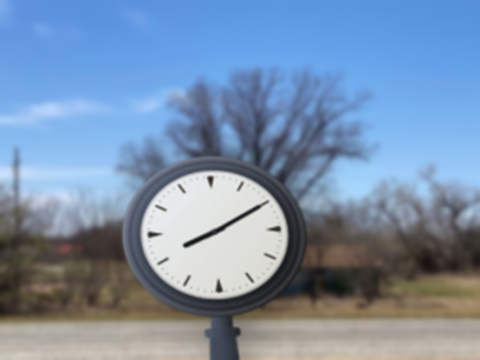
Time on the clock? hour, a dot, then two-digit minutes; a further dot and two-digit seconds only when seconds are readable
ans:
8.10
